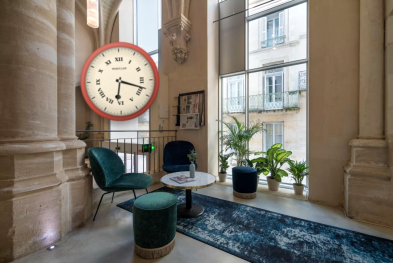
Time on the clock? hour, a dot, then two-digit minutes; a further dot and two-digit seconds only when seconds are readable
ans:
6.18
